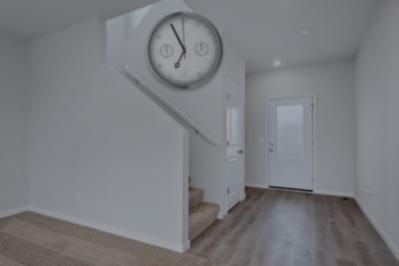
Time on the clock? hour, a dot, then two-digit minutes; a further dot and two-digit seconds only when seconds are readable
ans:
6.56
